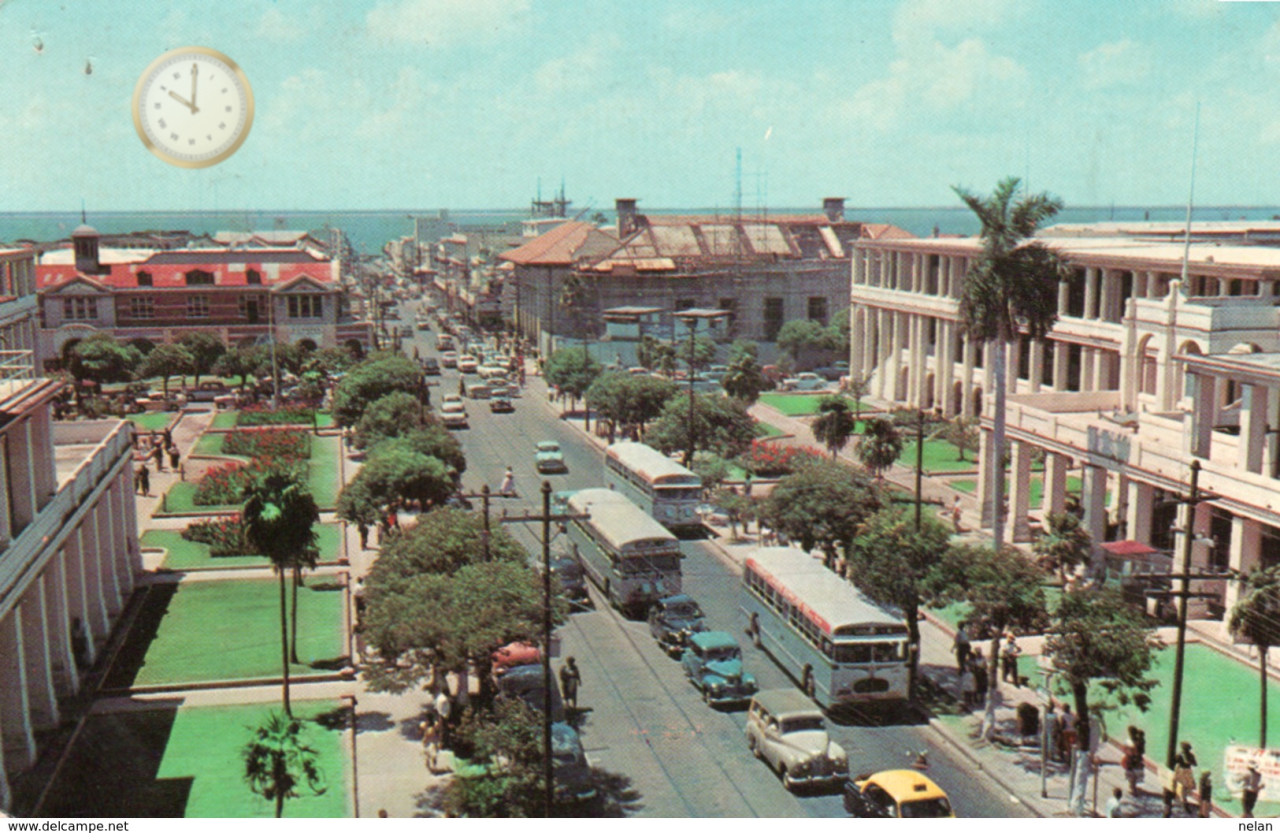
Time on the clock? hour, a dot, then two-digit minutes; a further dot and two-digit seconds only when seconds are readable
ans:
10.00
